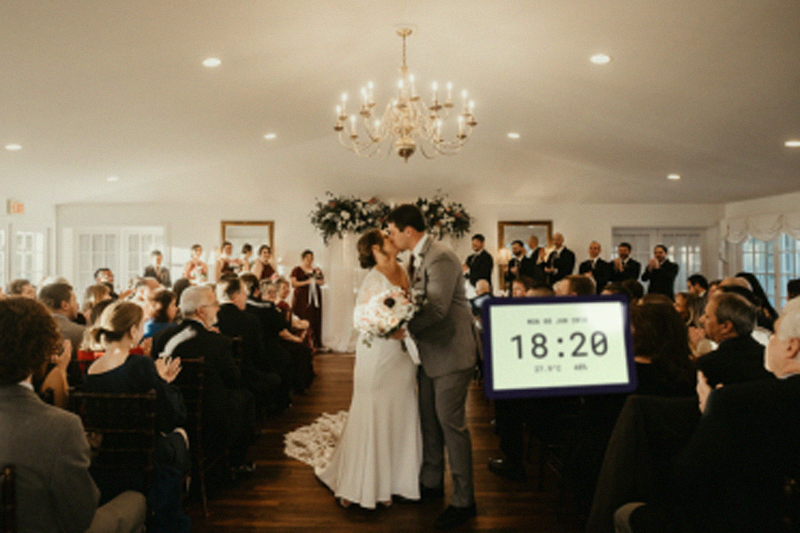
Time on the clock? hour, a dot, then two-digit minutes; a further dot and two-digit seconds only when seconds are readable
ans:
18.20
